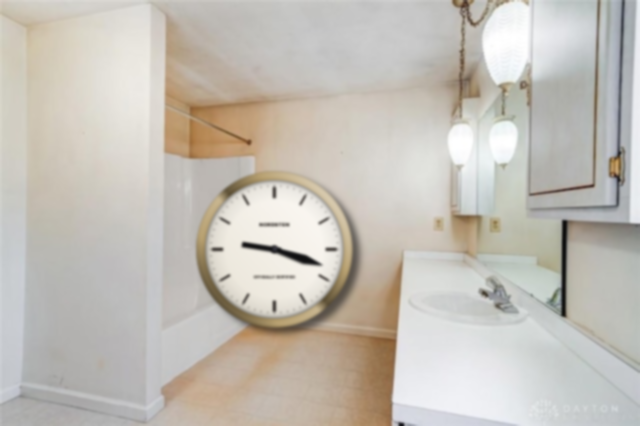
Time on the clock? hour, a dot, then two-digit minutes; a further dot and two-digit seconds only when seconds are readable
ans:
9.18
